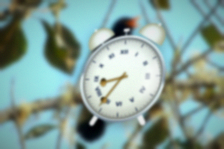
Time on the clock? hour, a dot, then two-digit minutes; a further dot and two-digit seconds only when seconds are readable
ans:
8.36
